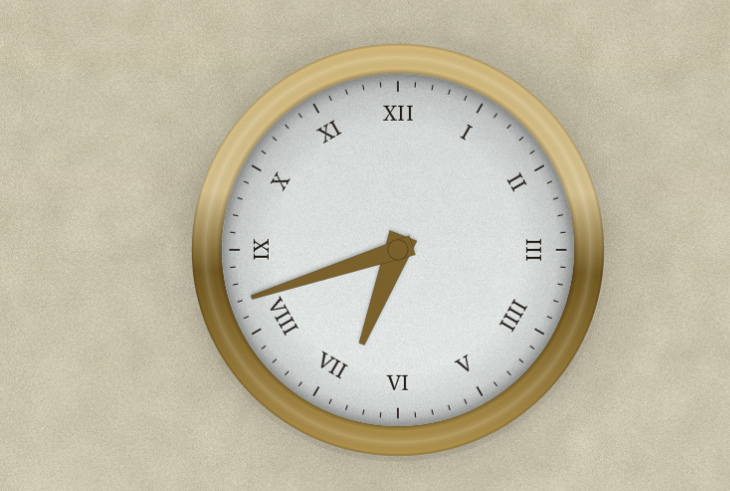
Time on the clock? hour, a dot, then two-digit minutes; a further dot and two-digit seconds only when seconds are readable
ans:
6.42
